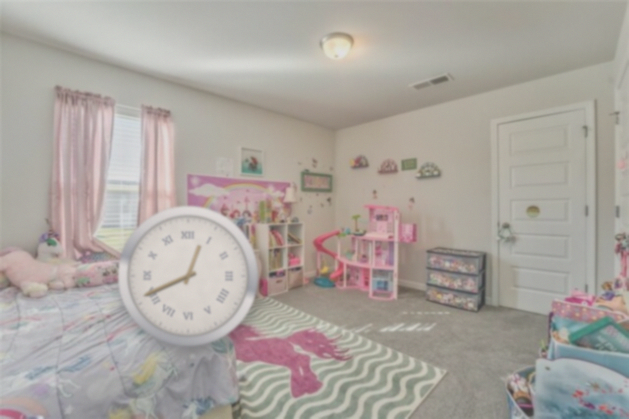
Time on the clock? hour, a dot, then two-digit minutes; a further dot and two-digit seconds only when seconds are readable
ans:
12.41
